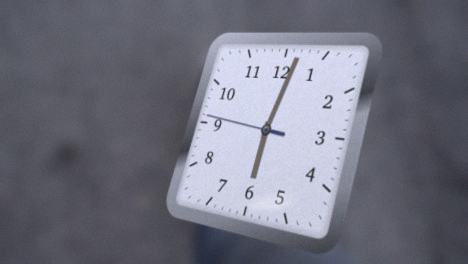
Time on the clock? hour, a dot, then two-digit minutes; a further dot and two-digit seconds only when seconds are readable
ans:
6.01.46
